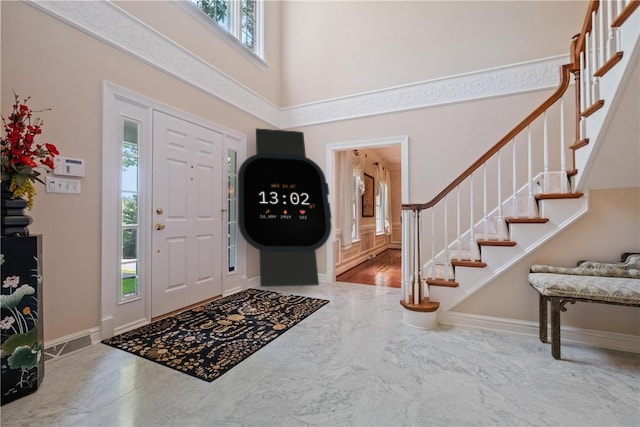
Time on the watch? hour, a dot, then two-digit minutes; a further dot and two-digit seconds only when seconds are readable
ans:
13.02
